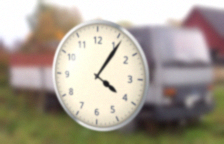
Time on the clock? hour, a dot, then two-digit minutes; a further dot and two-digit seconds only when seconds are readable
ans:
4.06
